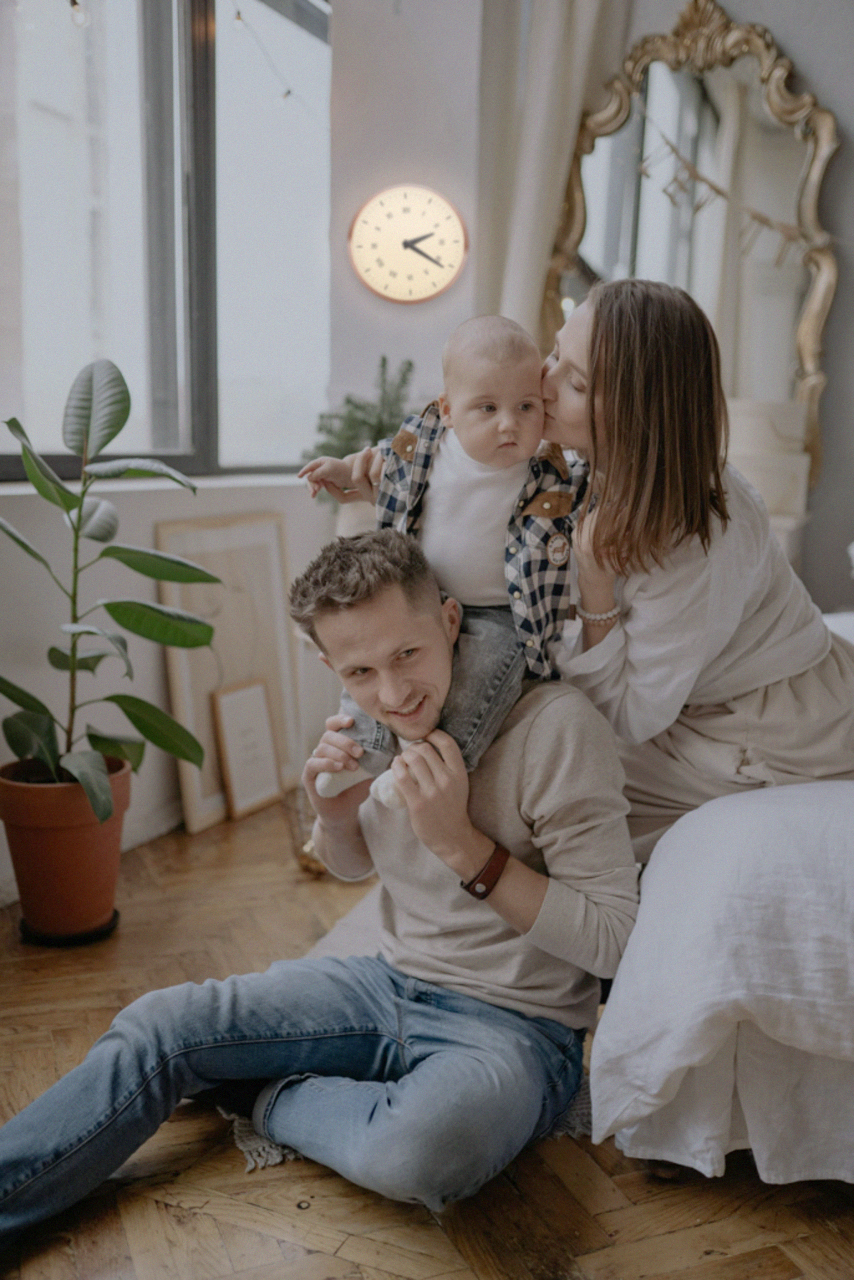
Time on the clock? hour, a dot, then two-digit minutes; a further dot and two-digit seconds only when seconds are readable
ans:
2.21
